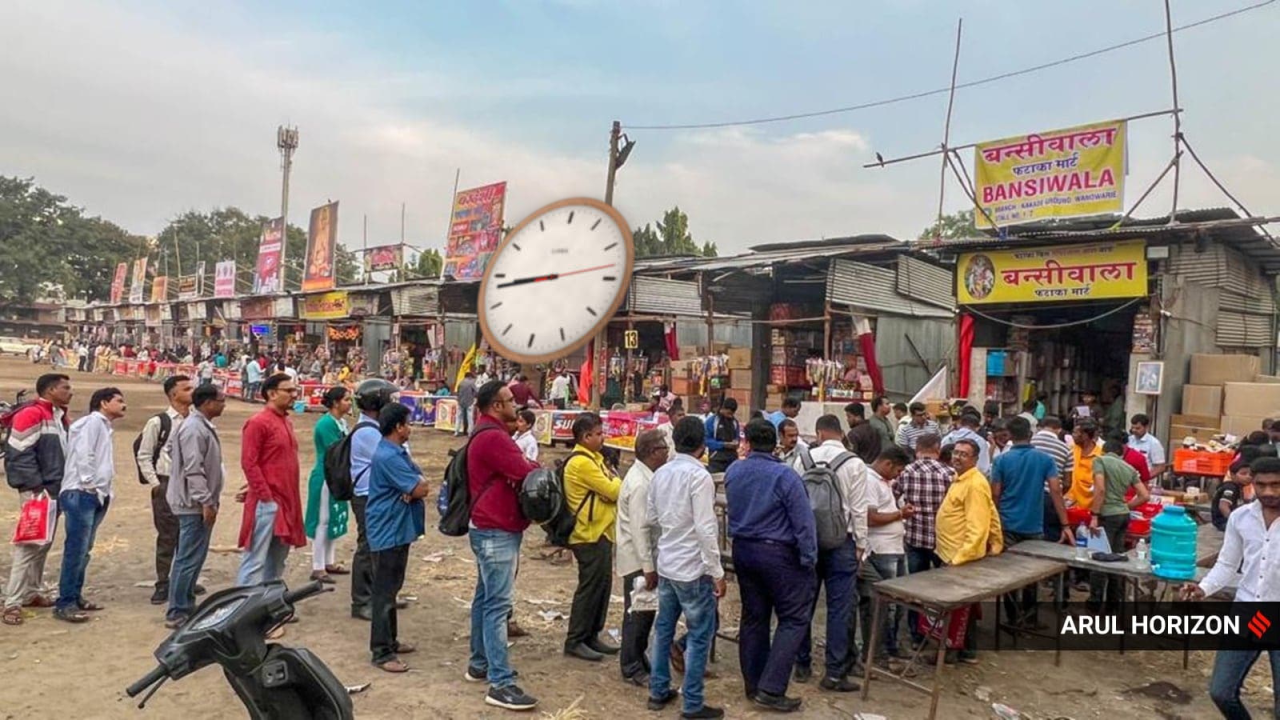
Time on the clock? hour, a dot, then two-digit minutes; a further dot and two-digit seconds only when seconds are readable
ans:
8.43.13
